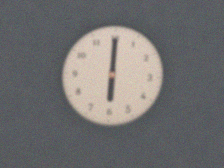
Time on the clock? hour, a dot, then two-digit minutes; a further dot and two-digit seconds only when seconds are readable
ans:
6.00
